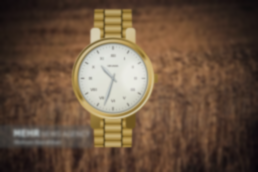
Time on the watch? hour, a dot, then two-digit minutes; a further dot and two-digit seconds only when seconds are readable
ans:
10.33
